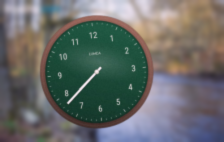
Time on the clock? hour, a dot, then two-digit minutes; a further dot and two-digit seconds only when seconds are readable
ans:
7.38
